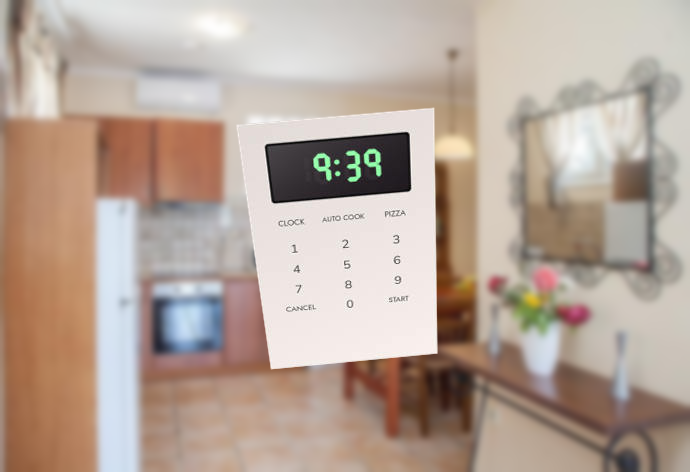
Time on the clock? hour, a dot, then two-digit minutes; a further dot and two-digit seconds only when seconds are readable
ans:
9.39
